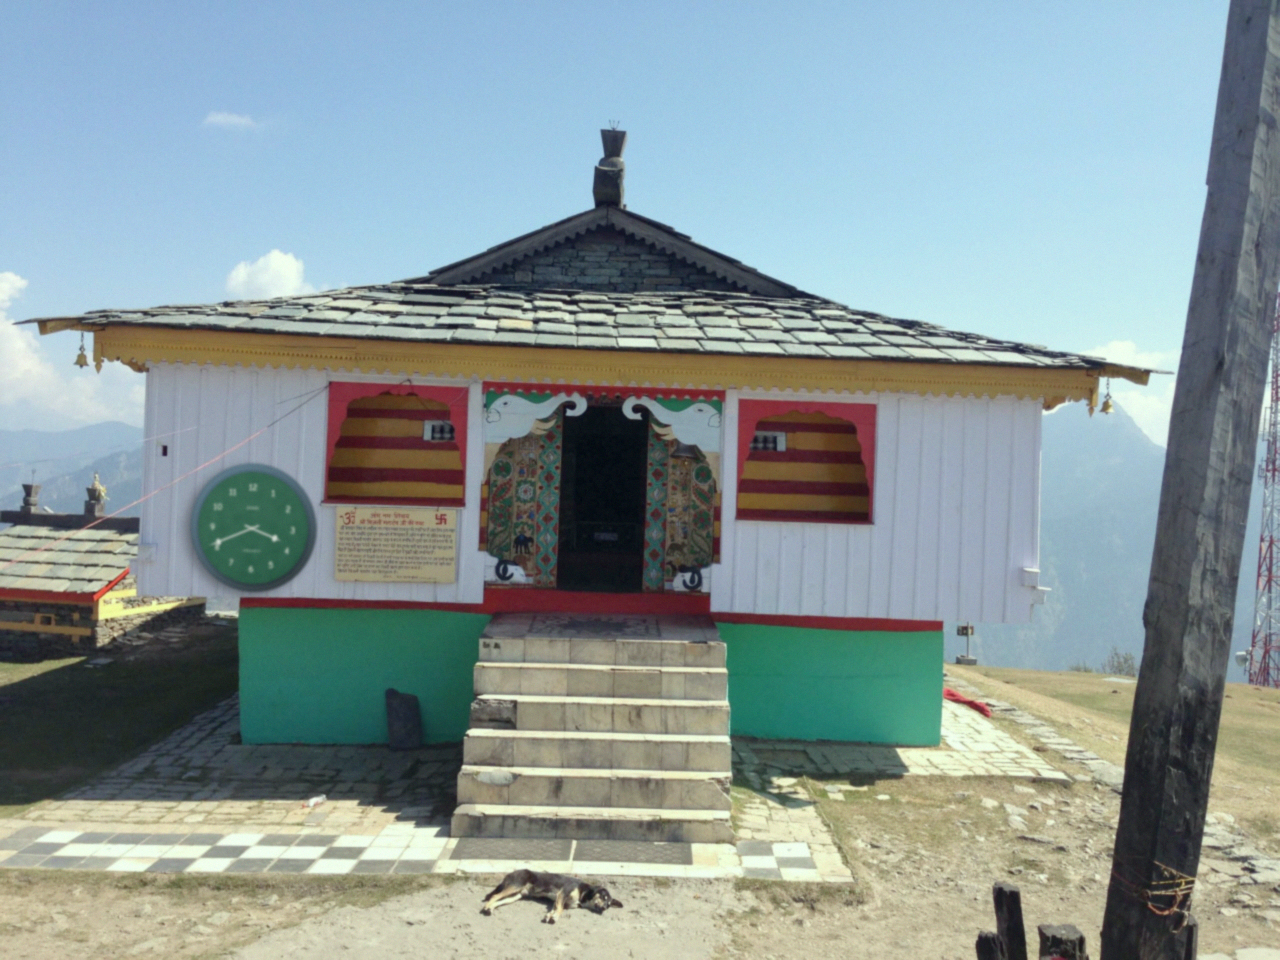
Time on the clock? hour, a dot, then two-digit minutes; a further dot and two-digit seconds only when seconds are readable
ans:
3.41
